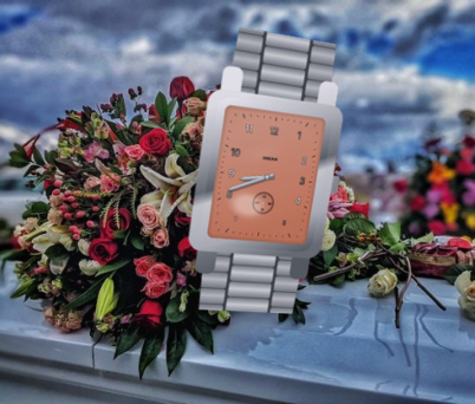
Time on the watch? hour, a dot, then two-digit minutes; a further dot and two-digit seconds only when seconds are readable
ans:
8.41
